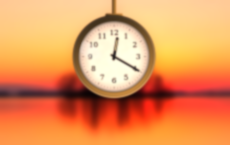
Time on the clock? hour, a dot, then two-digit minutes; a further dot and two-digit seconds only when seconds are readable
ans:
12.20
